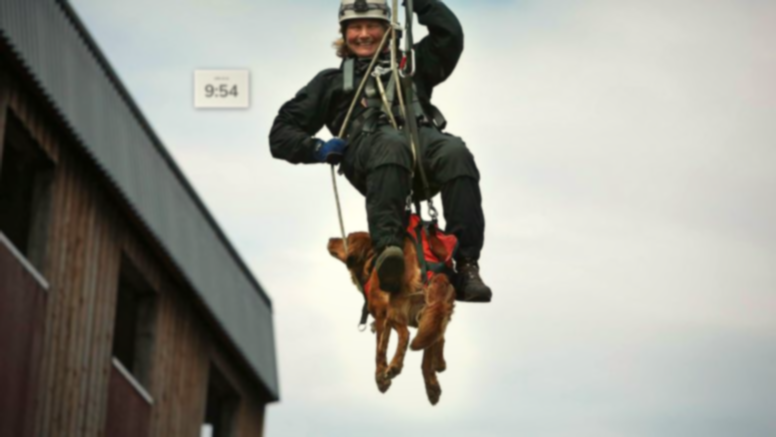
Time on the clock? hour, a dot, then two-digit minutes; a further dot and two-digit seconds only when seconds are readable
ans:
9.54
